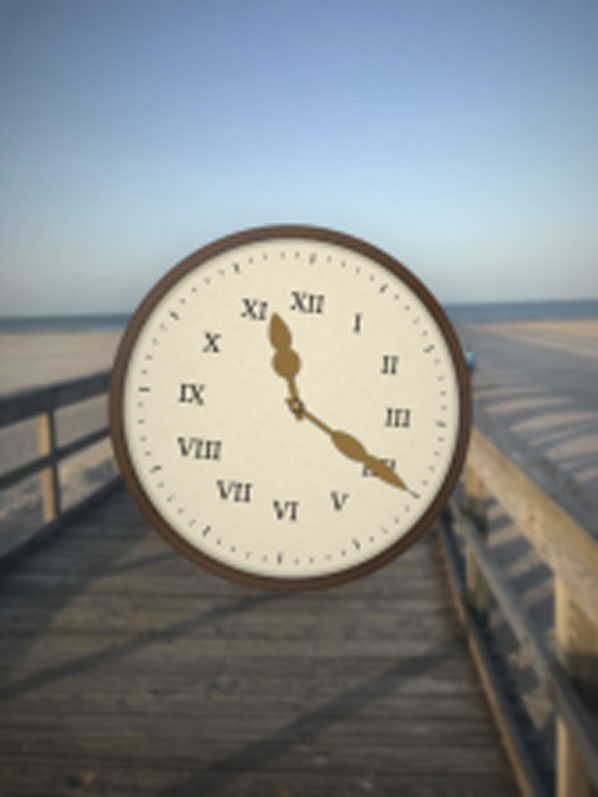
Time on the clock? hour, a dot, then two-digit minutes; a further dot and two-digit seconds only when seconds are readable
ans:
11.20
